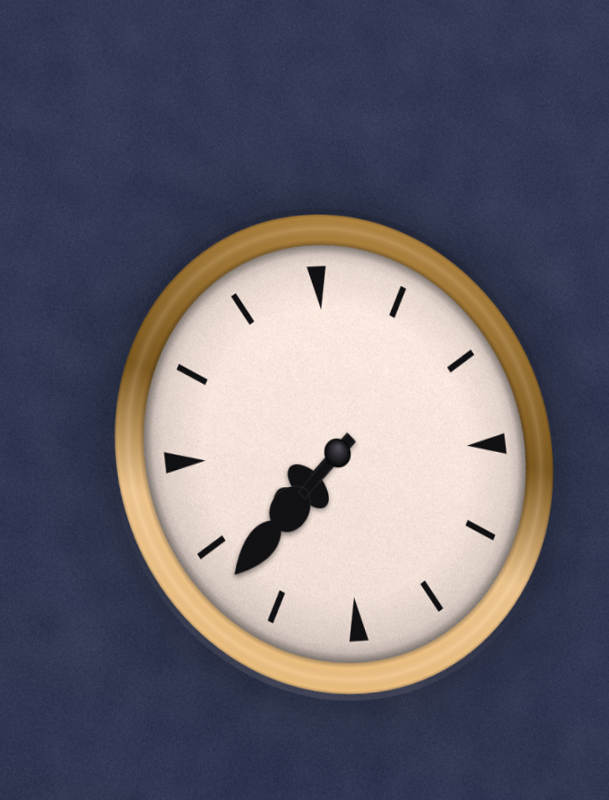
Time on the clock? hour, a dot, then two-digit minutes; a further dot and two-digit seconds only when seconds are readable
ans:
7.38
